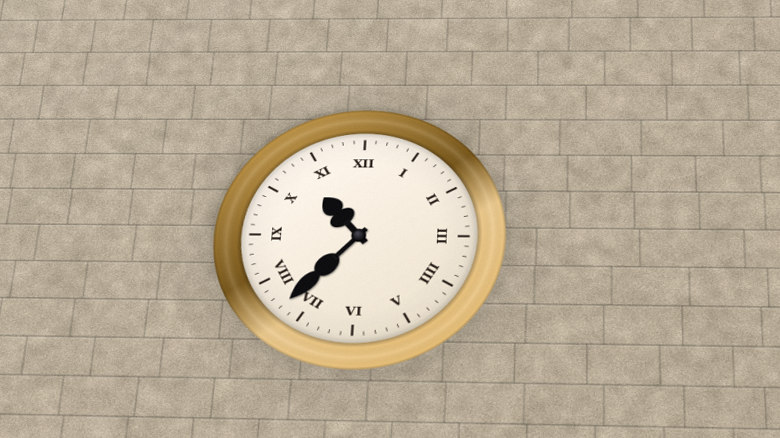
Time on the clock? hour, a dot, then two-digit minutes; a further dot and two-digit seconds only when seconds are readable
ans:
10.37
